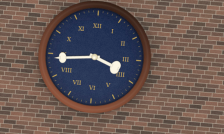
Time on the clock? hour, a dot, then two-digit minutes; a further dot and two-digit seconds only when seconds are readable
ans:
3.44
